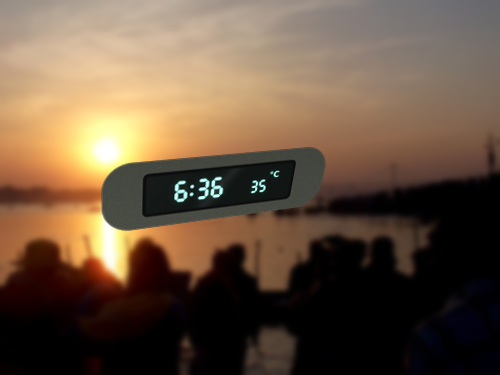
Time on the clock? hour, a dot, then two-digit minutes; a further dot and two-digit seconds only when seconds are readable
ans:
6.36
